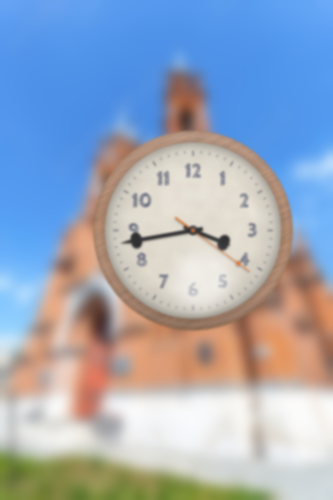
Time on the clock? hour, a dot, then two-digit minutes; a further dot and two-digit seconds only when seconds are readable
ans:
3.43.21
